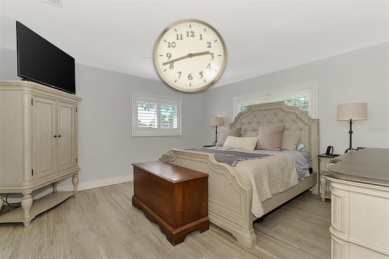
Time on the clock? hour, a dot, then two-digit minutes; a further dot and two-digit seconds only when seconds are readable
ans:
2.42
